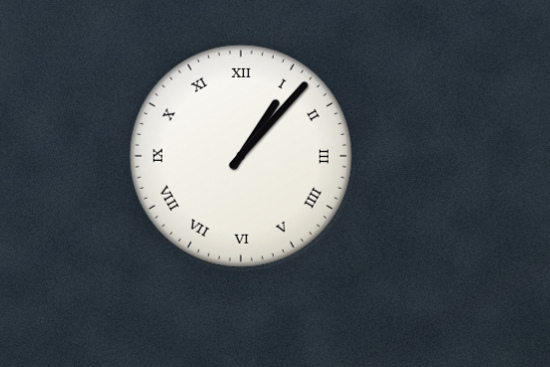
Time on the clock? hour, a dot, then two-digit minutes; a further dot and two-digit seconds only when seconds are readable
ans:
1.07
